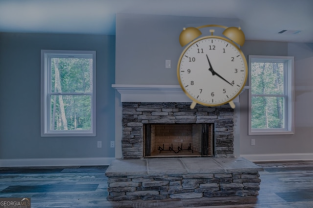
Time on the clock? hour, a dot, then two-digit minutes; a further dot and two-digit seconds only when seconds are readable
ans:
11.21
